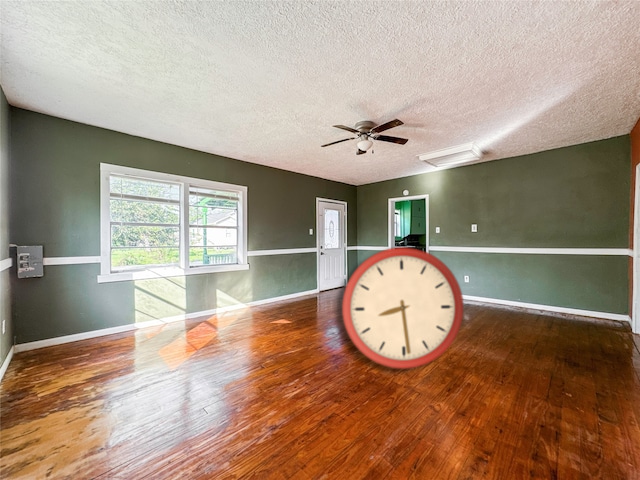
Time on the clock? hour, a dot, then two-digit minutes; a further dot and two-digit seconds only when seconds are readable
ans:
8.29
